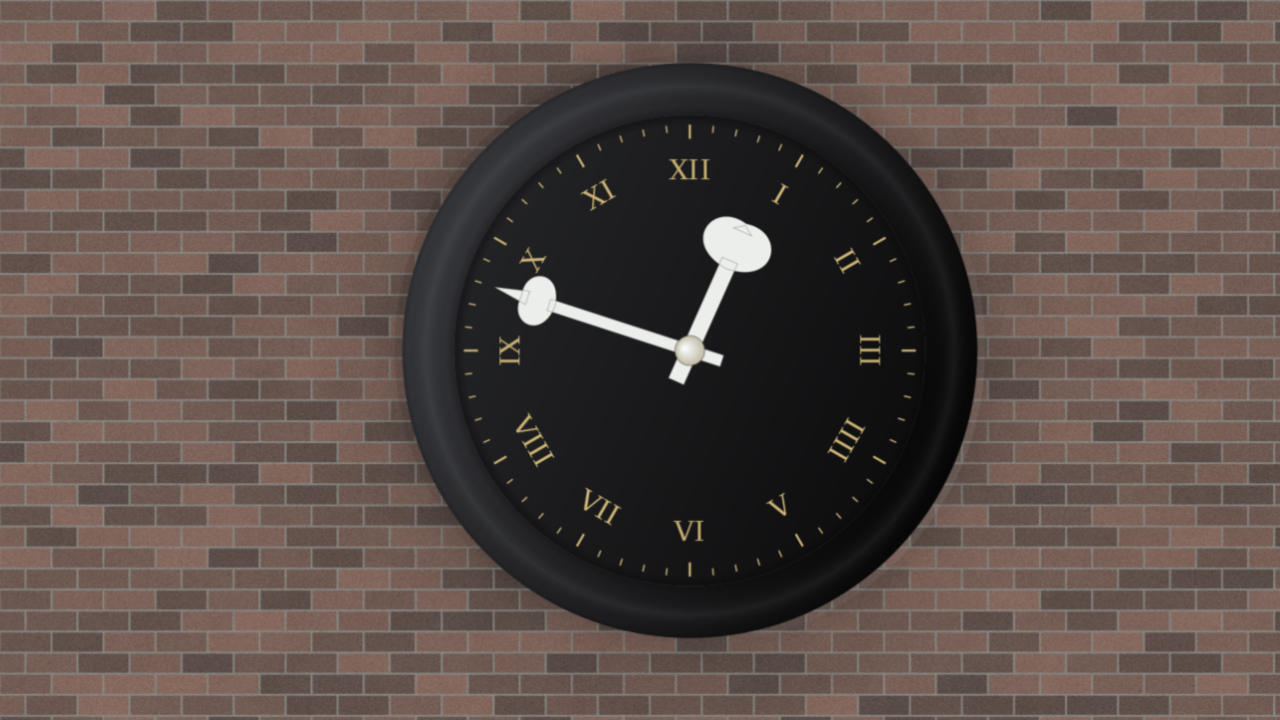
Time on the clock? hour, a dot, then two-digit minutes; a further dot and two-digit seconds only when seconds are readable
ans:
12.48
